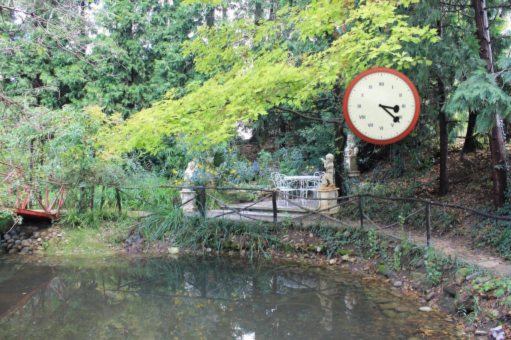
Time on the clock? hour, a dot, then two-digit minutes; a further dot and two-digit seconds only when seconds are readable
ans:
3.22
